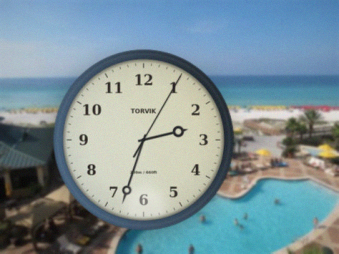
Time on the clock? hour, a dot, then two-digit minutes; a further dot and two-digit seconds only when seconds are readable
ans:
2.33.05
